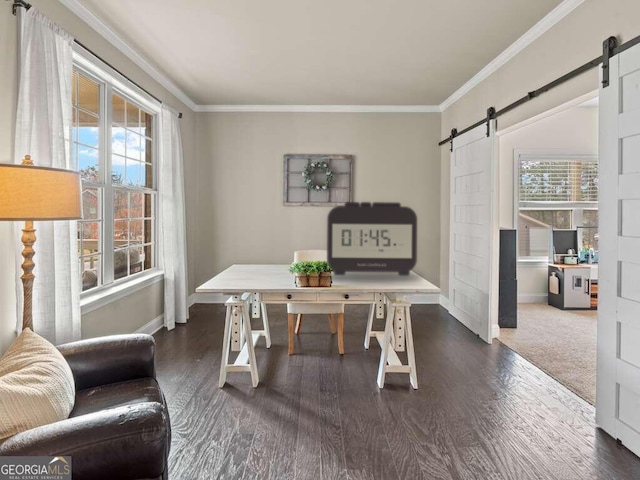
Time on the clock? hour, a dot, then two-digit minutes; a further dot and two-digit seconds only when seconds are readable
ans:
1.45
